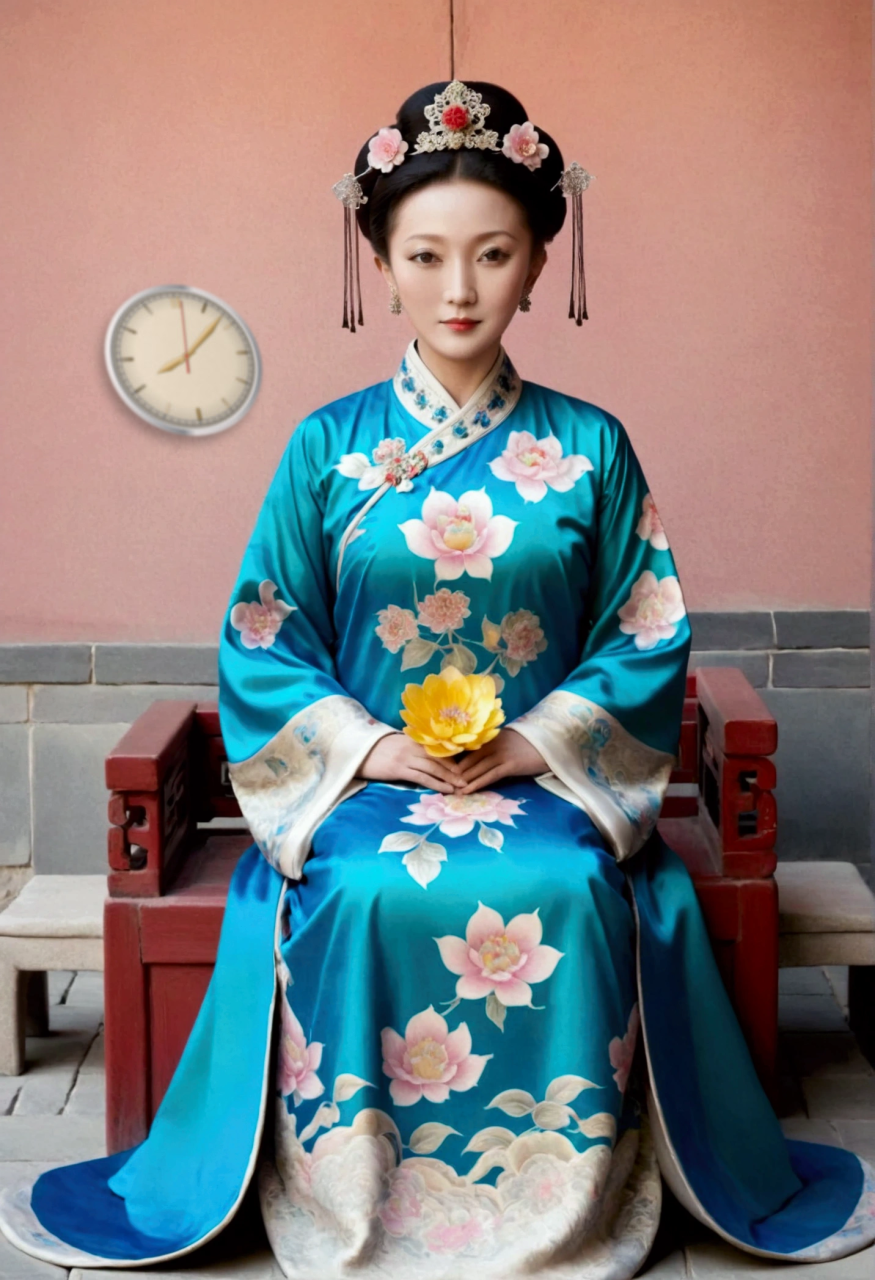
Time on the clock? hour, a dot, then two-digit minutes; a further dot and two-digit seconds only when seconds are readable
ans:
8.08.01
